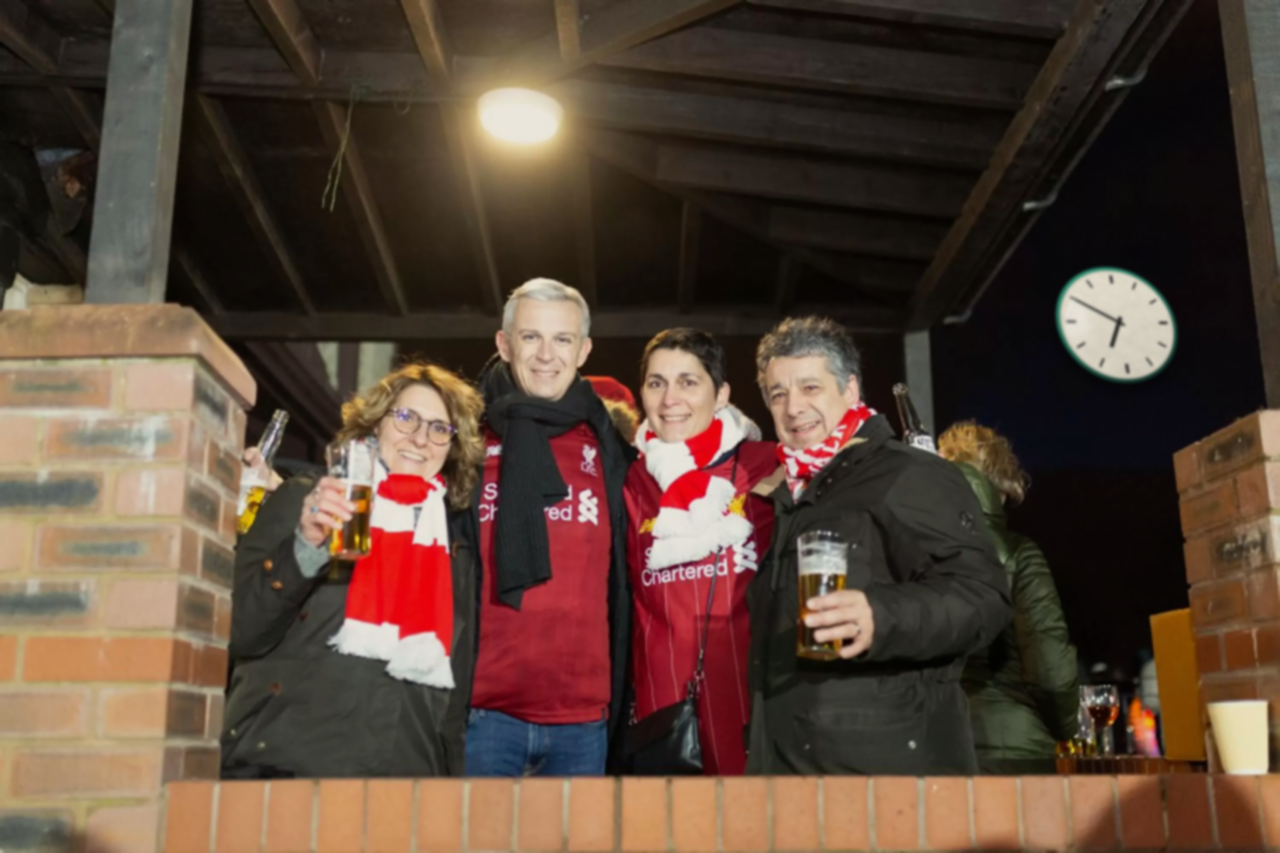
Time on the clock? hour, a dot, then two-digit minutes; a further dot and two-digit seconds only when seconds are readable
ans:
6.50
